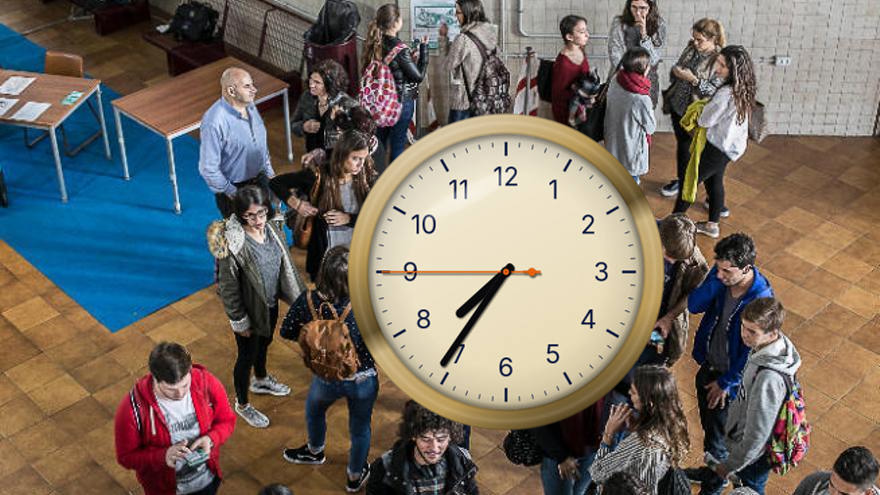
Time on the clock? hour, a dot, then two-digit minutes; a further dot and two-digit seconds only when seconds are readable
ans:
7.35.45
